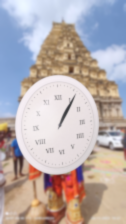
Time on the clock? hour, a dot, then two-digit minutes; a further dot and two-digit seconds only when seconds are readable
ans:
1.06
